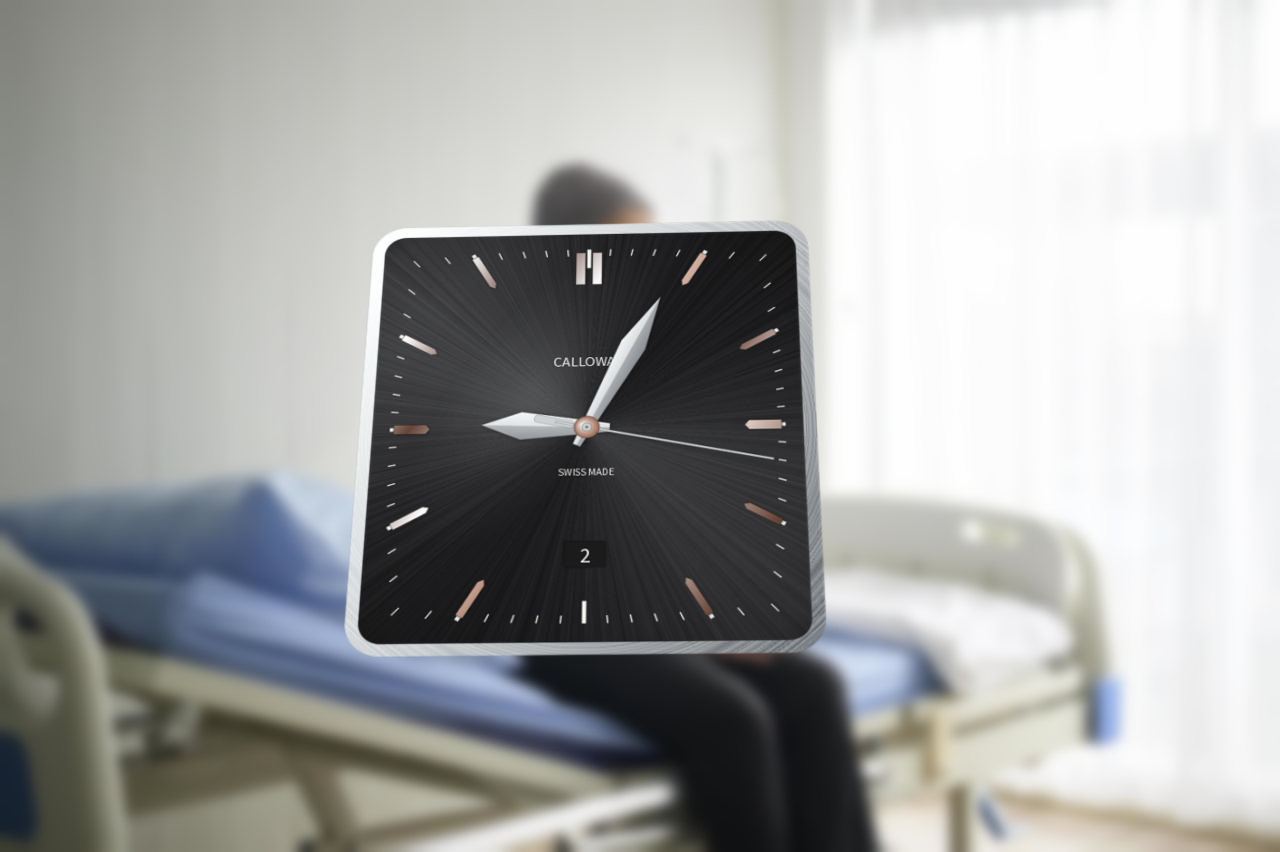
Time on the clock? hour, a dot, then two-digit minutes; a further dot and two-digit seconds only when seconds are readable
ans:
9.04.17
